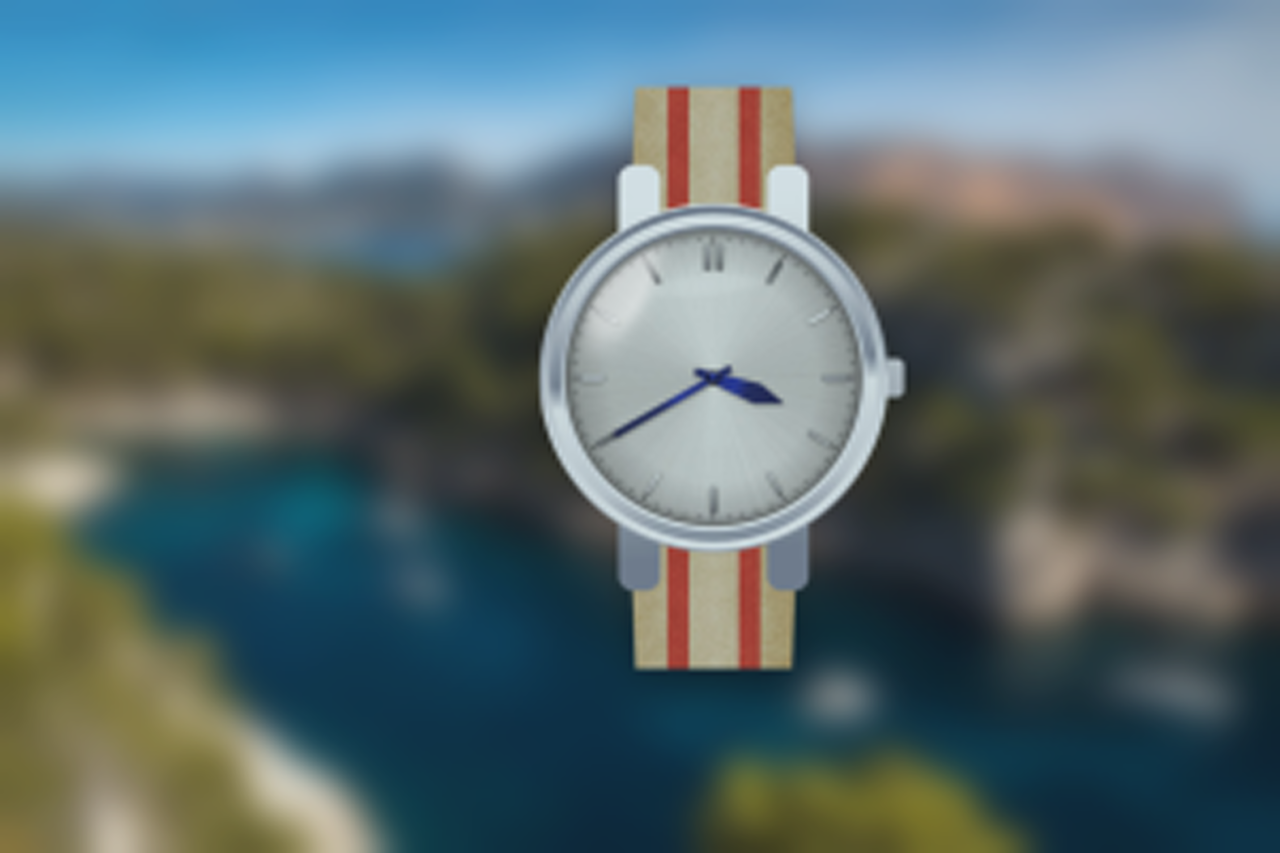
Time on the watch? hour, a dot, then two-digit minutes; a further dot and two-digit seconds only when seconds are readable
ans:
3.40
